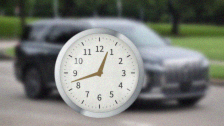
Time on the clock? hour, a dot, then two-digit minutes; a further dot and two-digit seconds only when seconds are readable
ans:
12.42
